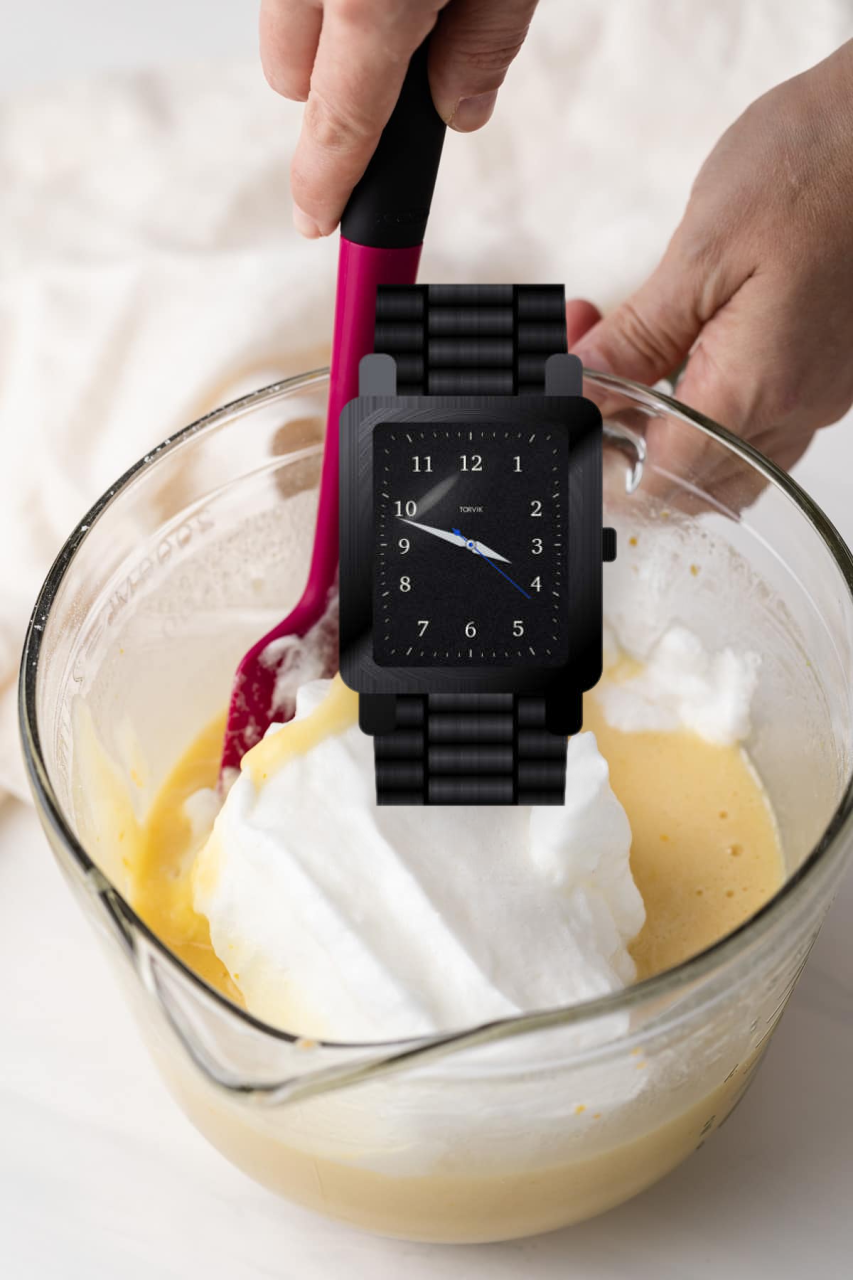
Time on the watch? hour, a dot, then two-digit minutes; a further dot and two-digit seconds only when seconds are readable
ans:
3.48.22
